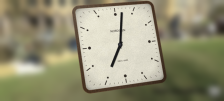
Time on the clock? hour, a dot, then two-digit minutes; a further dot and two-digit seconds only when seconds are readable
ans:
7.02
